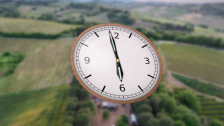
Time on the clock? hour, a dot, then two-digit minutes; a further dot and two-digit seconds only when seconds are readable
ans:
5.59
